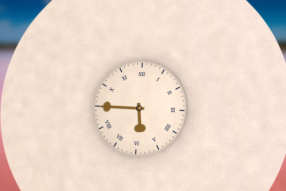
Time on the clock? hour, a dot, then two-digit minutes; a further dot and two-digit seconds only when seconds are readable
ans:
5.45
